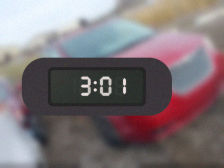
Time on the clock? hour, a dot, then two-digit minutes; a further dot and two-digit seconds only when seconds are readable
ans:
3.01
